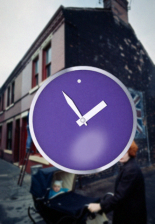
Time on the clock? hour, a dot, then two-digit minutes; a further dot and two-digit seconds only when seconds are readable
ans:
1.55
